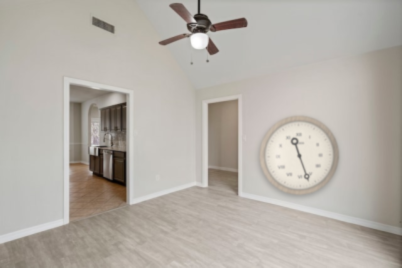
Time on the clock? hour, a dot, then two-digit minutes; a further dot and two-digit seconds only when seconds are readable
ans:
11.27
